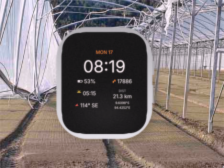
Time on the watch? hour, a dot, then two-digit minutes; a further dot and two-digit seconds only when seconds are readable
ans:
8.19
